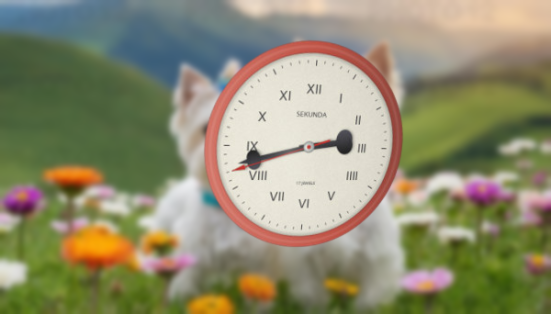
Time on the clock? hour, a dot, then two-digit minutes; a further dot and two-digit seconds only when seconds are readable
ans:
2.42.42
